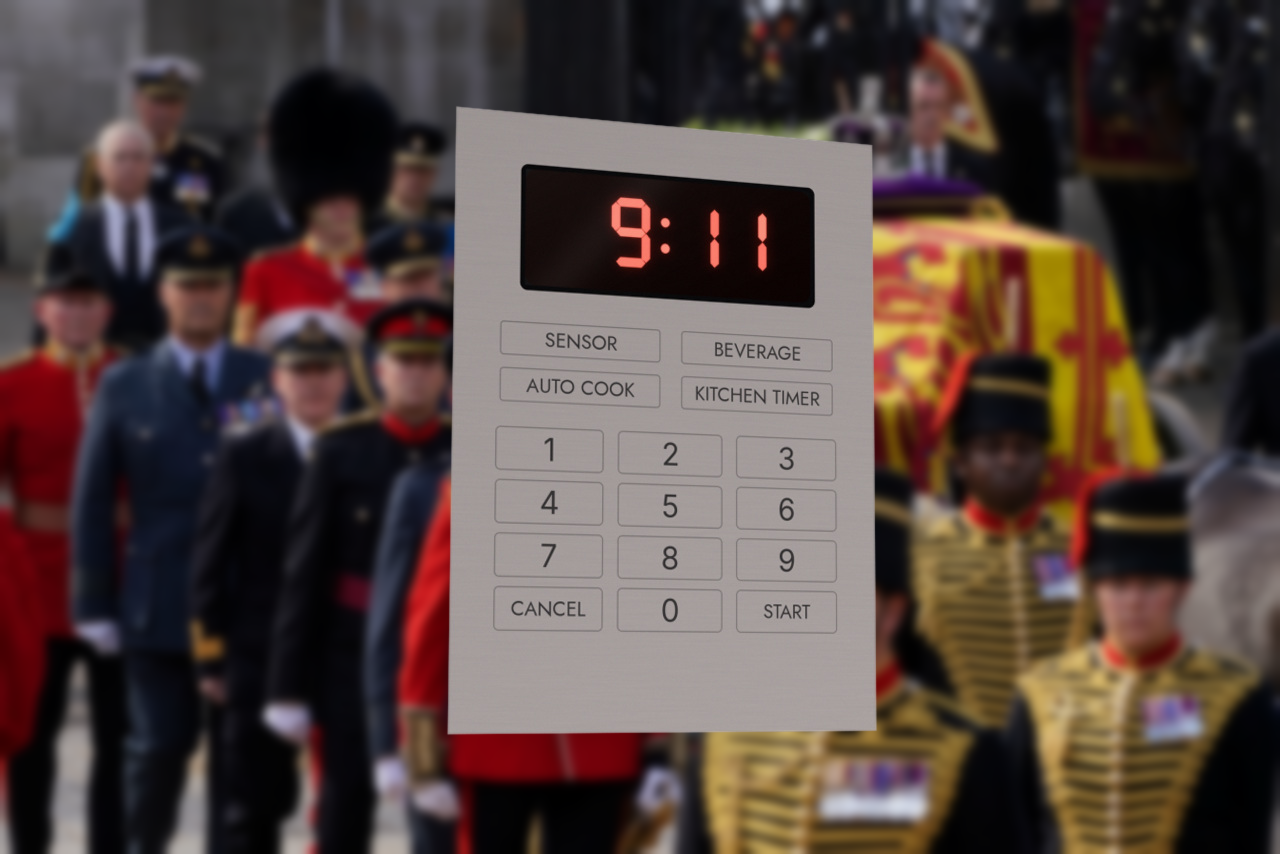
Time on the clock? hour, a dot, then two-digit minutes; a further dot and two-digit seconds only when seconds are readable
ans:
9.11
